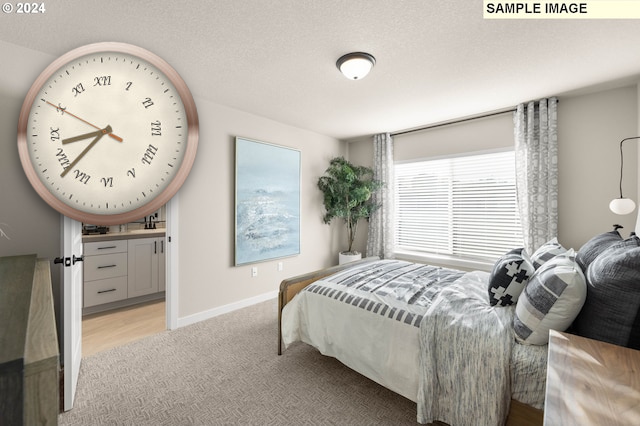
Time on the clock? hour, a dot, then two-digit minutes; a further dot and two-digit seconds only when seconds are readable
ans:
8.37.50
